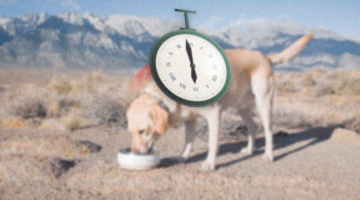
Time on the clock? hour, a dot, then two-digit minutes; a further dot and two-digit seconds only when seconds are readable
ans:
5.59
